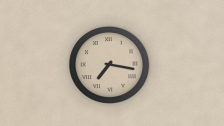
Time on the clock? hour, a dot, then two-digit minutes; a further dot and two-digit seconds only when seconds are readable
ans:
7.17
